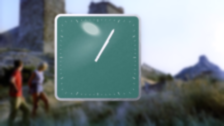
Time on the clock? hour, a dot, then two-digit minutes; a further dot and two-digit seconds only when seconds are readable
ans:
1.05
